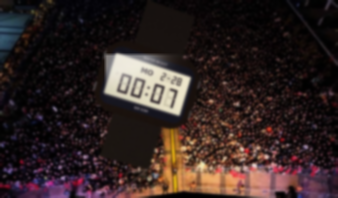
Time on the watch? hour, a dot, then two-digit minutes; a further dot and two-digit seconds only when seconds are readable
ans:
0.07
